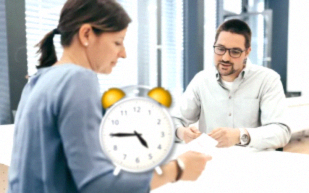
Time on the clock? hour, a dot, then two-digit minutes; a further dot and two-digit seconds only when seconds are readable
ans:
4.45
